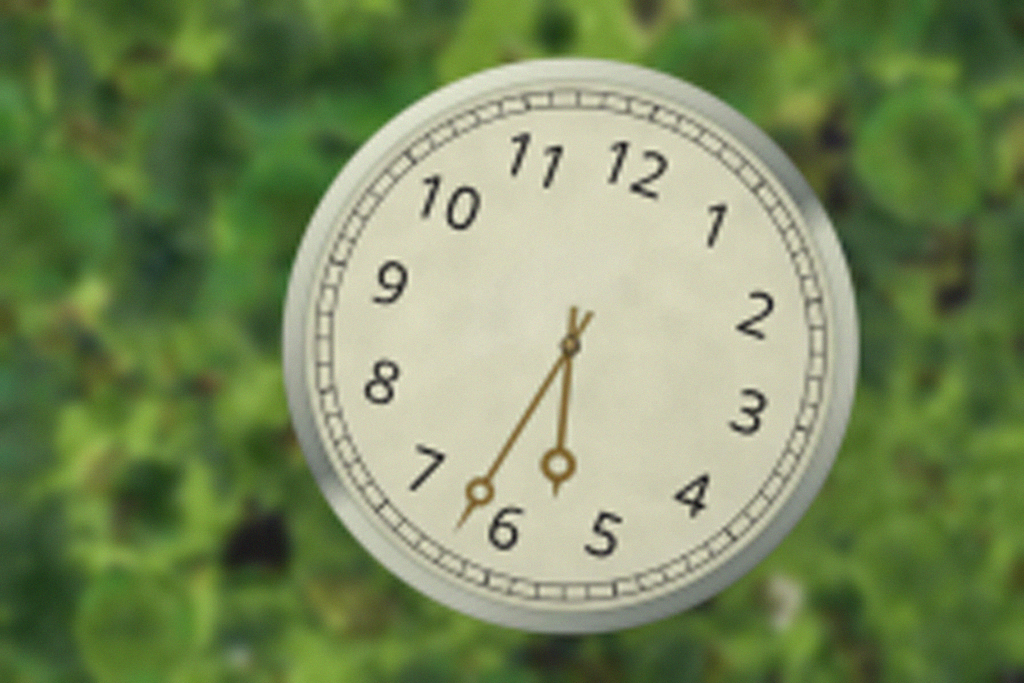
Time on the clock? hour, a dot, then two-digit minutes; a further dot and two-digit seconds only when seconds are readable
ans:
5.32
